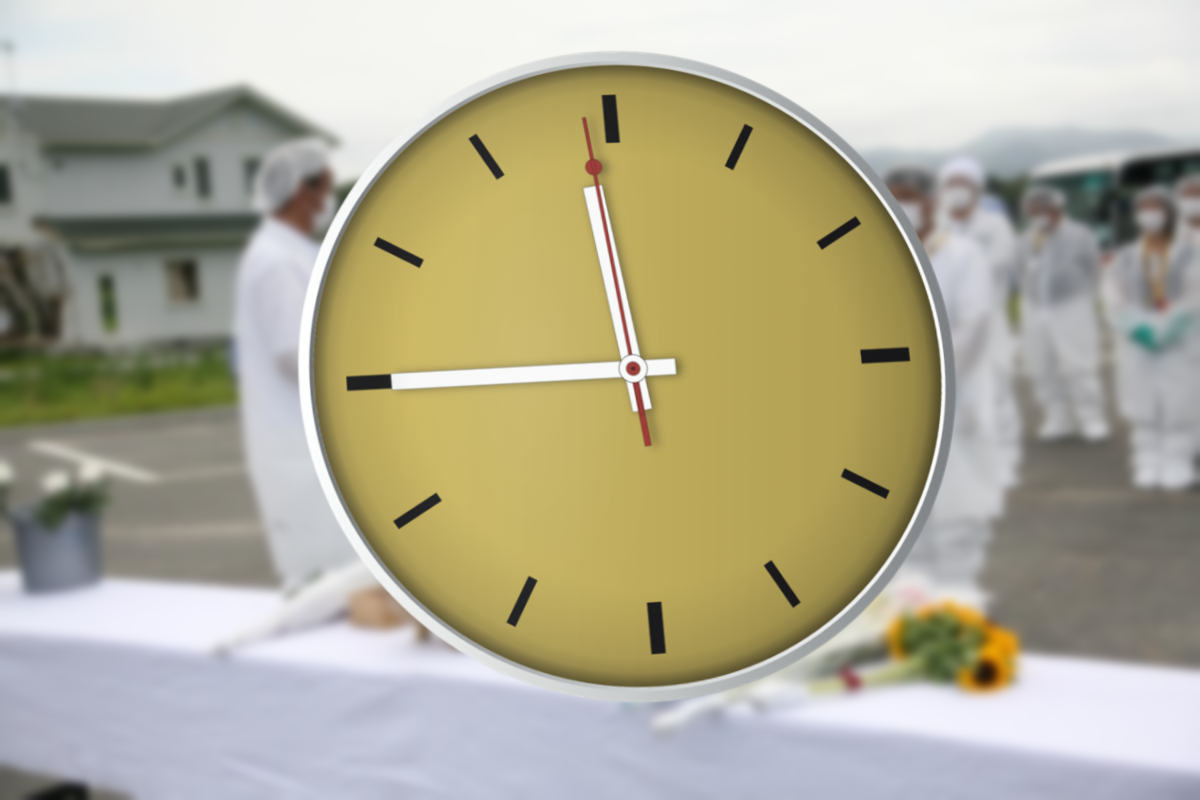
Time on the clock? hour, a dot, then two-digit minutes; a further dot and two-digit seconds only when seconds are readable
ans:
11.44.59
